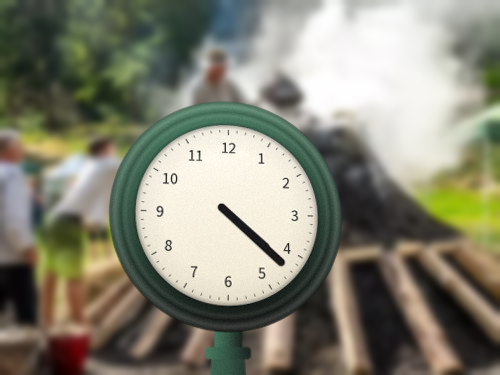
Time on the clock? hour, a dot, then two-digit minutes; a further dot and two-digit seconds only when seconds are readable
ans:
4.22
